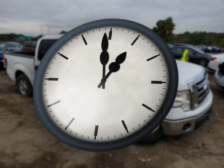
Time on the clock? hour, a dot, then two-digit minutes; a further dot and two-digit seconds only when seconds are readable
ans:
12.59
